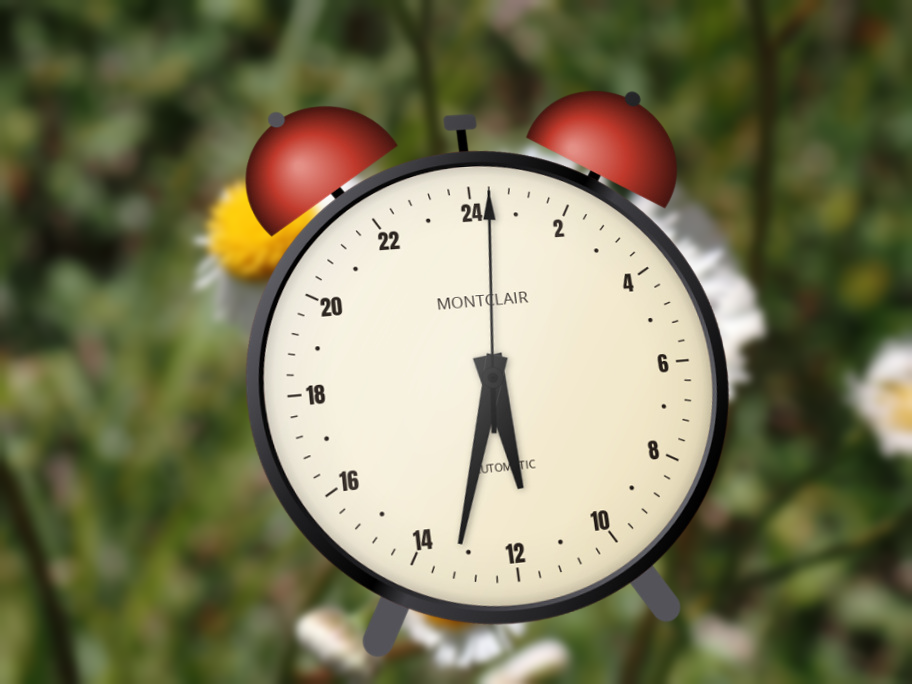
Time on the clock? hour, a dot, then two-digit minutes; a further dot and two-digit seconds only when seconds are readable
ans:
11.33.01
